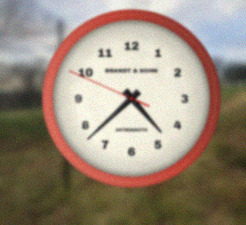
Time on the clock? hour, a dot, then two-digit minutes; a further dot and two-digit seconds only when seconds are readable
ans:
4.37.49
